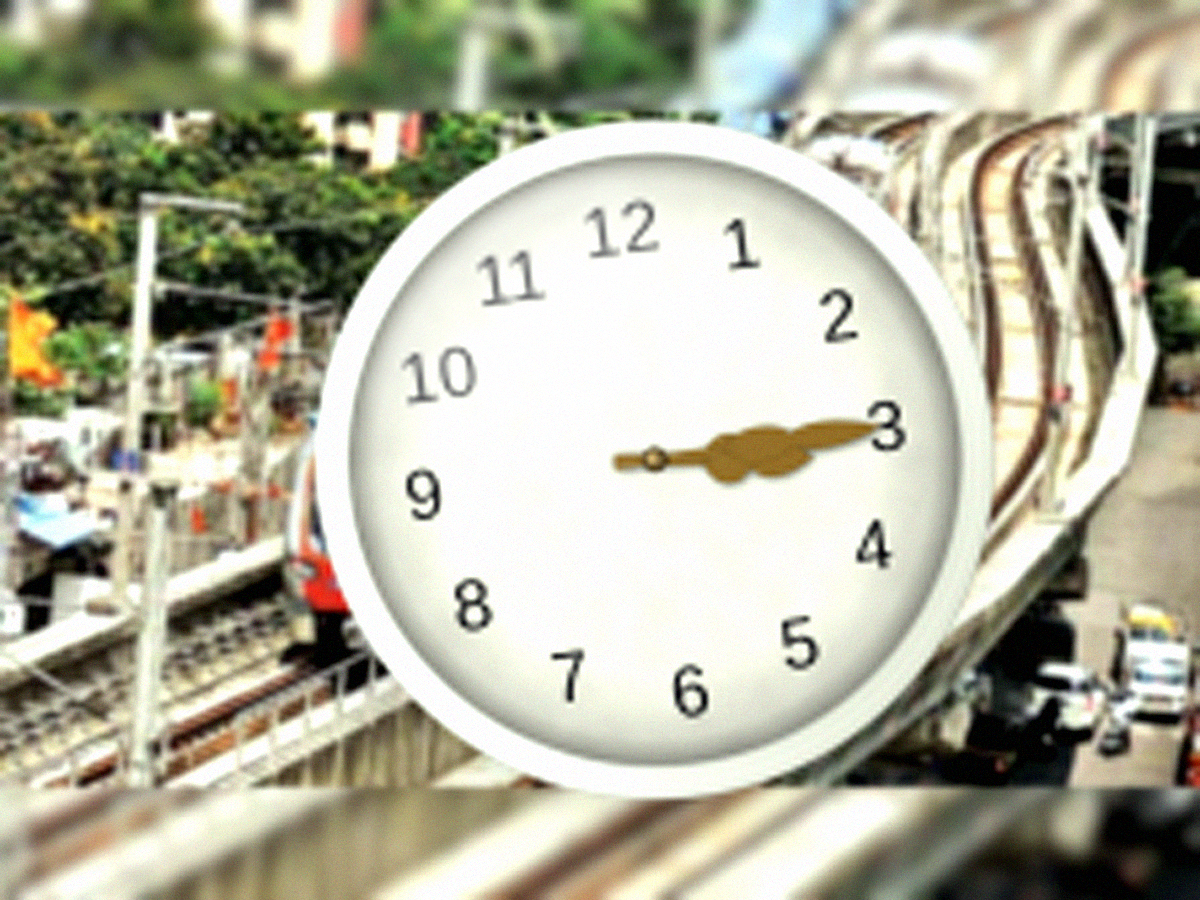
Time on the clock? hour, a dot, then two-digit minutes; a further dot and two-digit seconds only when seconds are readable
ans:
3.15
